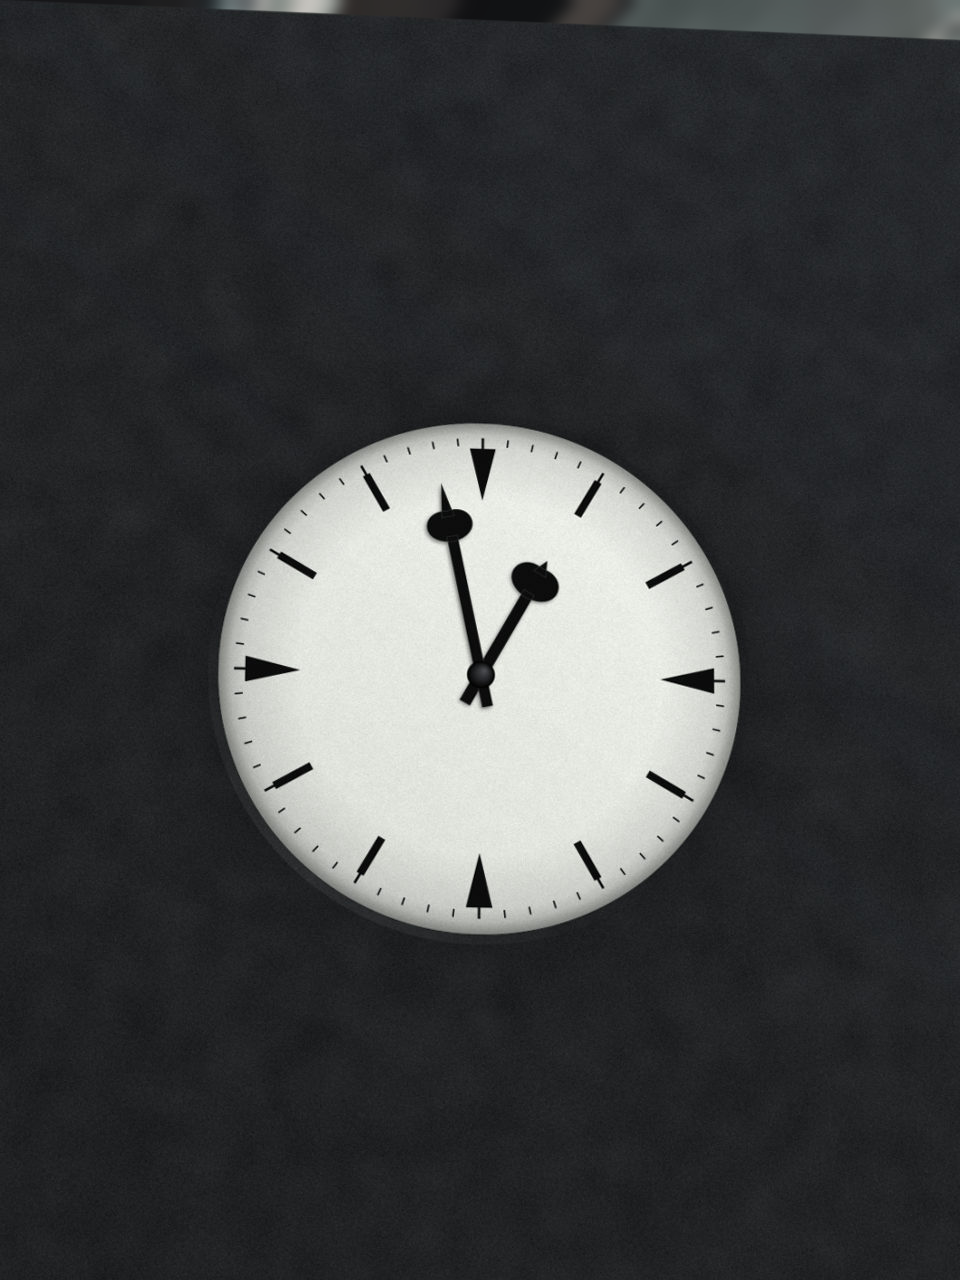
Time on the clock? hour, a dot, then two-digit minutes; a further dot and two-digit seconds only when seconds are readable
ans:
12.58
